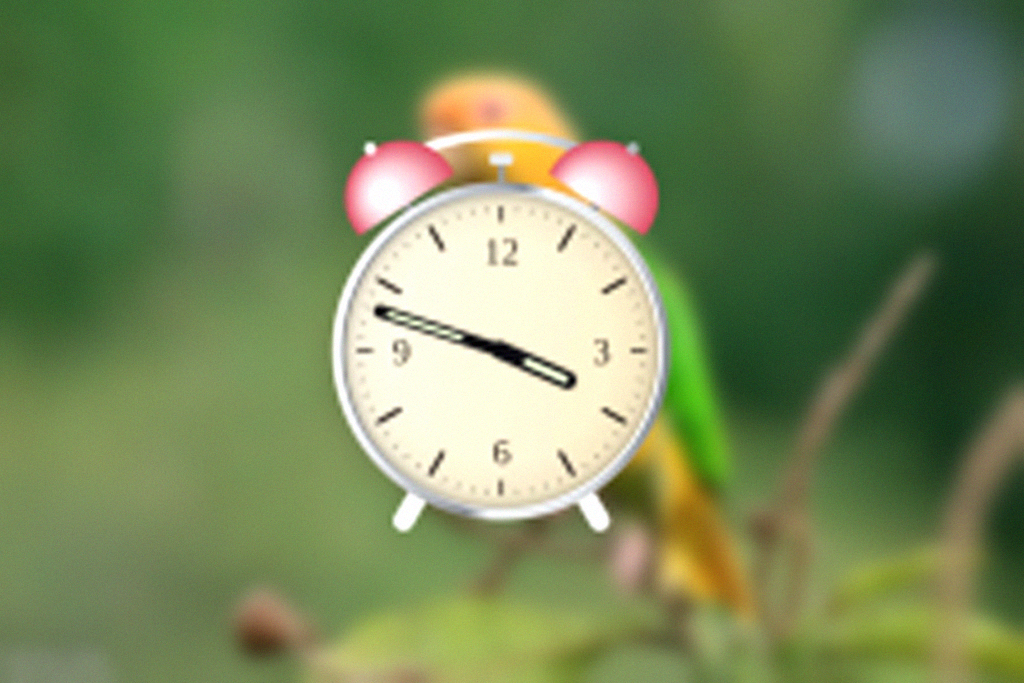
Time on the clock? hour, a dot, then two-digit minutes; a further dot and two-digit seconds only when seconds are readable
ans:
3.48
